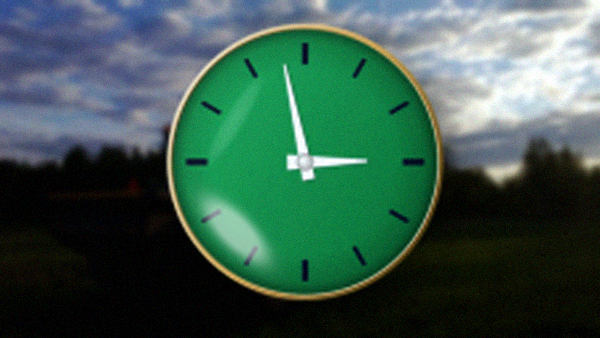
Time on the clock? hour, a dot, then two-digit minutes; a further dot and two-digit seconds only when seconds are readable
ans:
2.58
